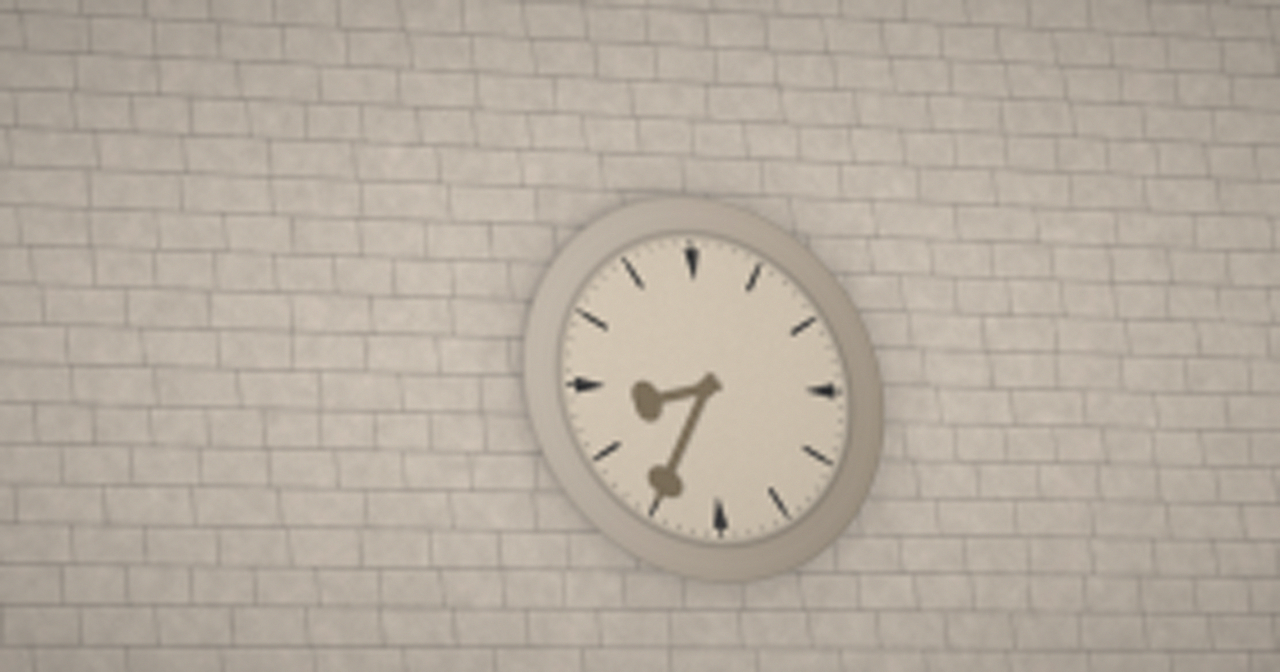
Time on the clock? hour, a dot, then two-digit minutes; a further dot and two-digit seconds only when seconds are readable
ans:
8.35
